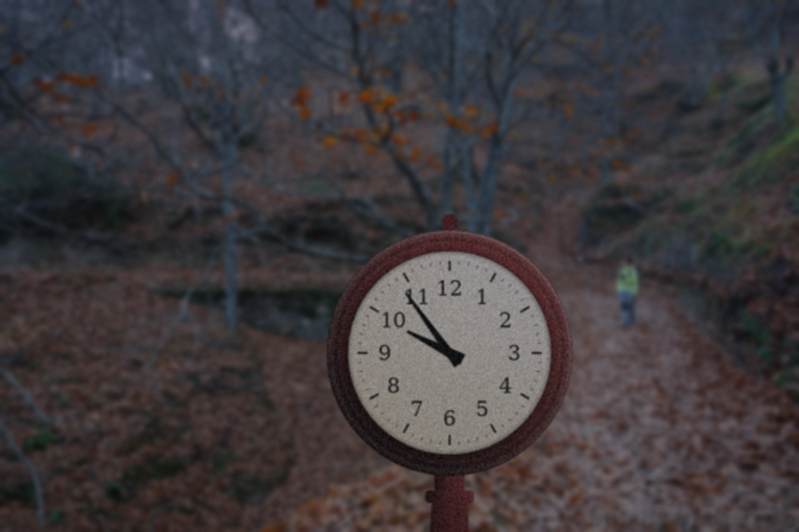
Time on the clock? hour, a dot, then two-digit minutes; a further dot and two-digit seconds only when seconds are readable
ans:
9.54
